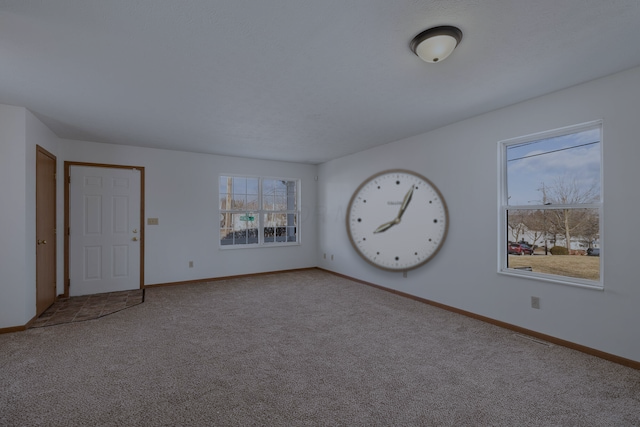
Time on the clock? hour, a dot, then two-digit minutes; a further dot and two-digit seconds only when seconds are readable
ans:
8.04
